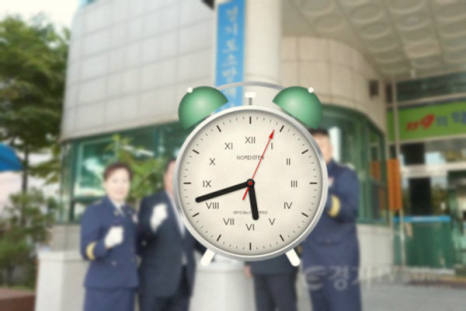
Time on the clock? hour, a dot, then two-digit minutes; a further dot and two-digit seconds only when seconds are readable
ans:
5.42.04
